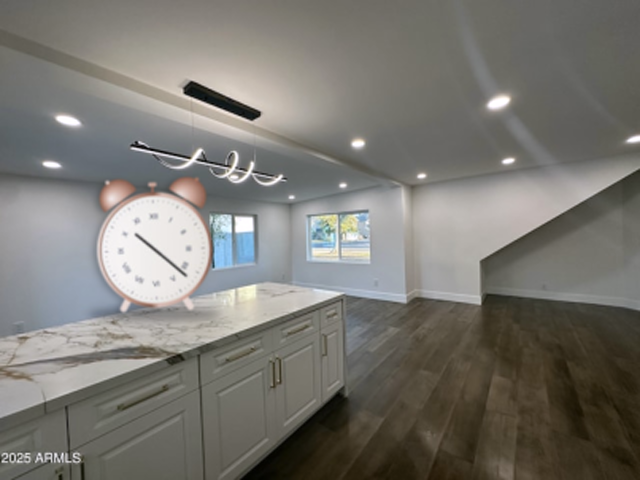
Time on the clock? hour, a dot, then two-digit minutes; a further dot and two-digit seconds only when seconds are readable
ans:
10.22
